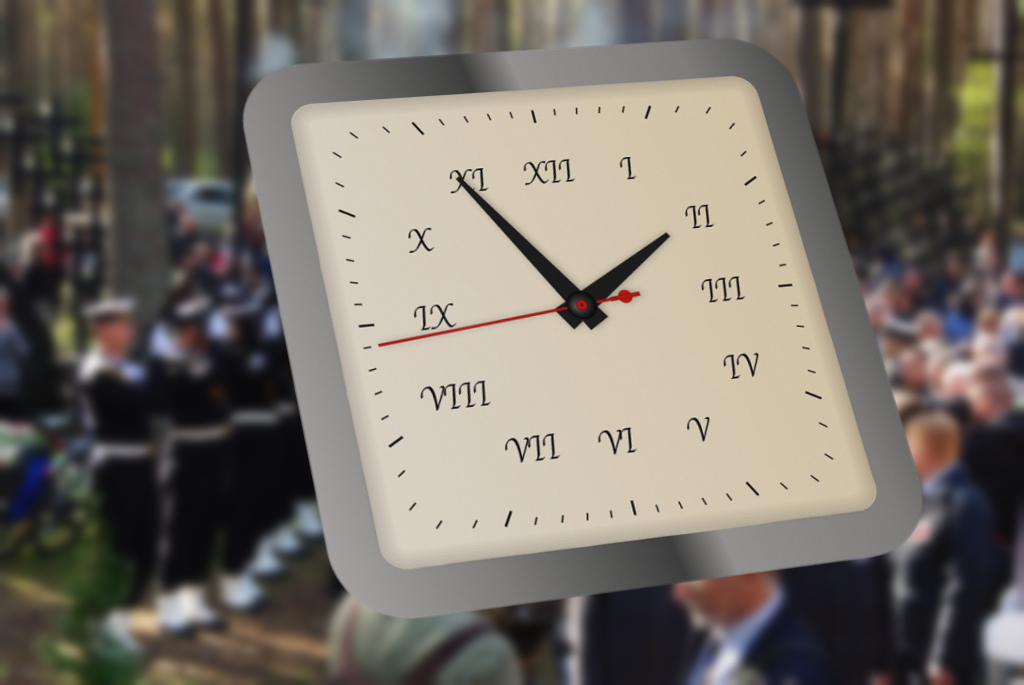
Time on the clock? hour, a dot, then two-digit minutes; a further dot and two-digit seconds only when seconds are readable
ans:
1.54.44
